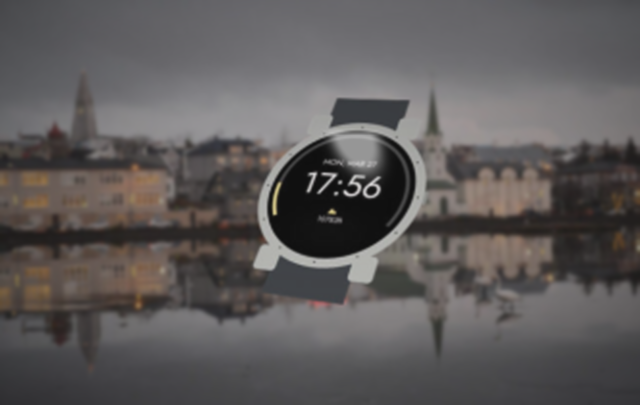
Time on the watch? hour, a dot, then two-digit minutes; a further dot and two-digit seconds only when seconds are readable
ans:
17.56
